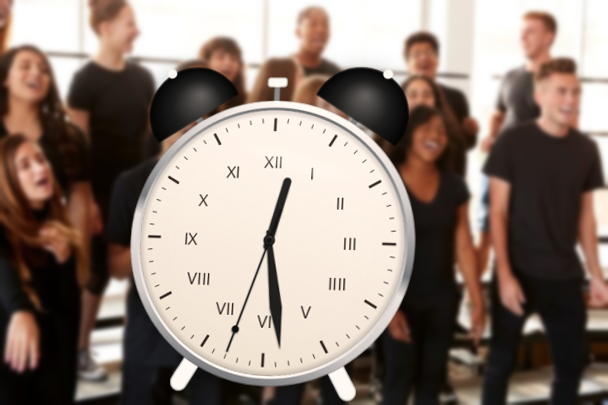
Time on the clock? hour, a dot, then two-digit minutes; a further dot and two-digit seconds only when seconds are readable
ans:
12.28.33
